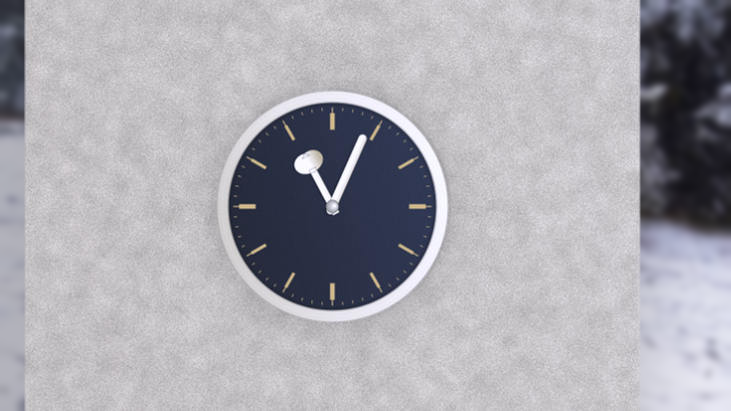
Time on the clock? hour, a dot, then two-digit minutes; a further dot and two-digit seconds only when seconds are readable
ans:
11.04
